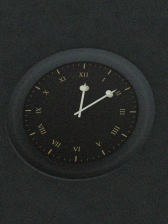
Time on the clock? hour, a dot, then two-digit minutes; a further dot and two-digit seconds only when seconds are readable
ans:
12.09
